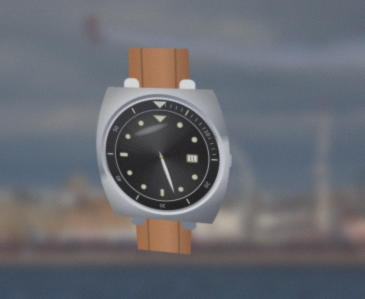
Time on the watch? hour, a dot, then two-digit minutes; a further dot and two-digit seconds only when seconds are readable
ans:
5.27
